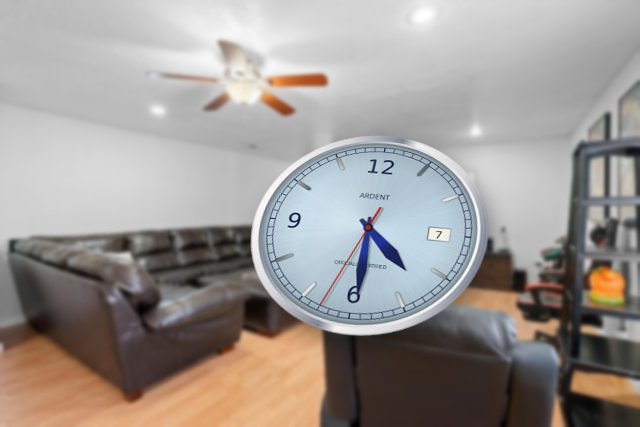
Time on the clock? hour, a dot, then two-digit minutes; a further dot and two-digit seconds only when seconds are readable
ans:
4.29.33
